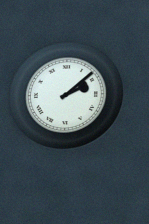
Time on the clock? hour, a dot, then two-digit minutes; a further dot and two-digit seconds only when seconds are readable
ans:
2.08
